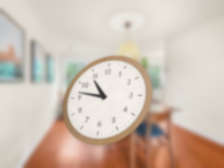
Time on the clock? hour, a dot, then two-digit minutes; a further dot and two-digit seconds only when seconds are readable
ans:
10.47
